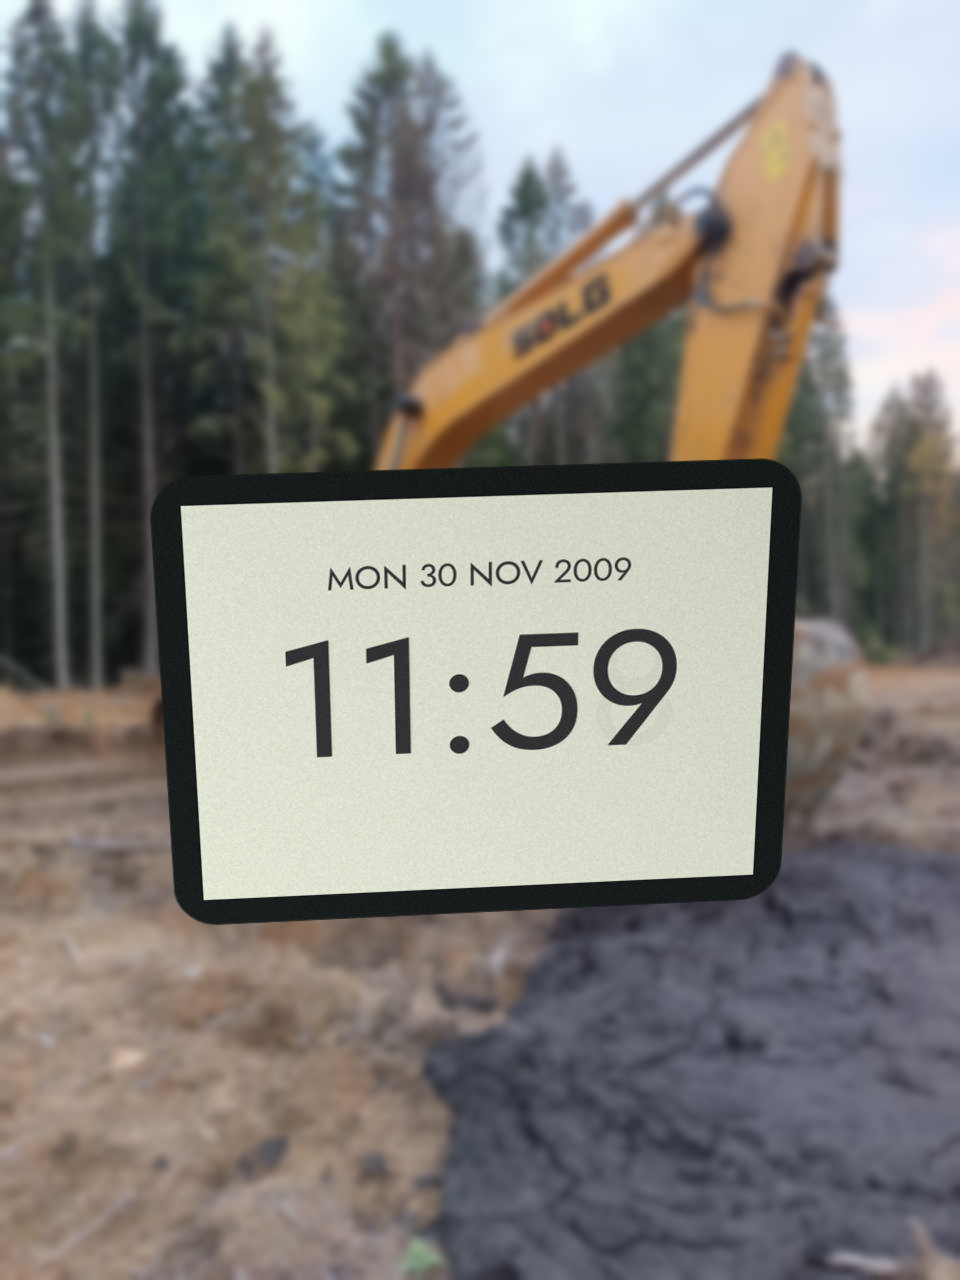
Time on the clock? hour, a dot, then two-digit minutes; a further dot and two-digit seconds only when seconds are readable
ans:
11.59
